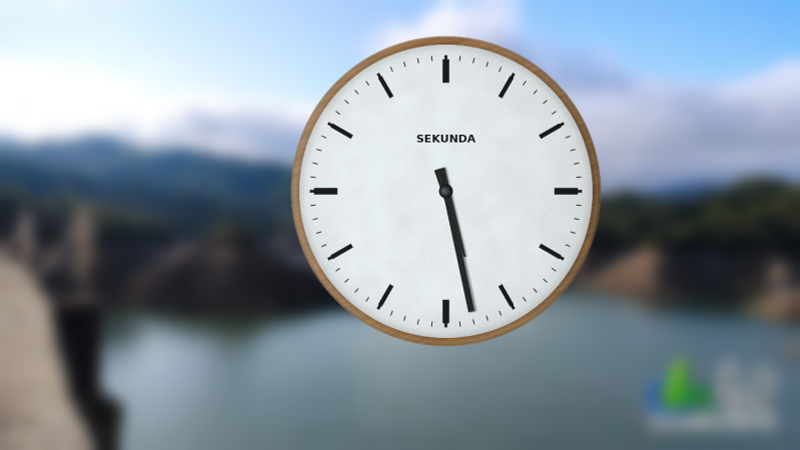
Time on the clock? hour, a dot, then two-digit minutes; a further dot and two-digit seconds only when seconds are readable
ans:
5.28
